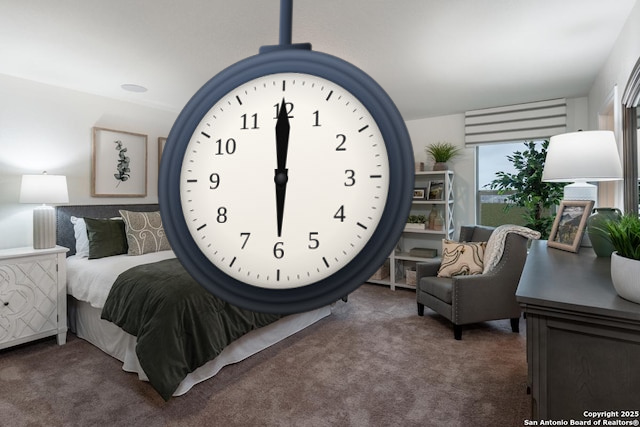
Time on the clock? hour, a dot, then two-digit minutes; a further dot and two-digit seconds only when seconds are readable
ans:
6.00
